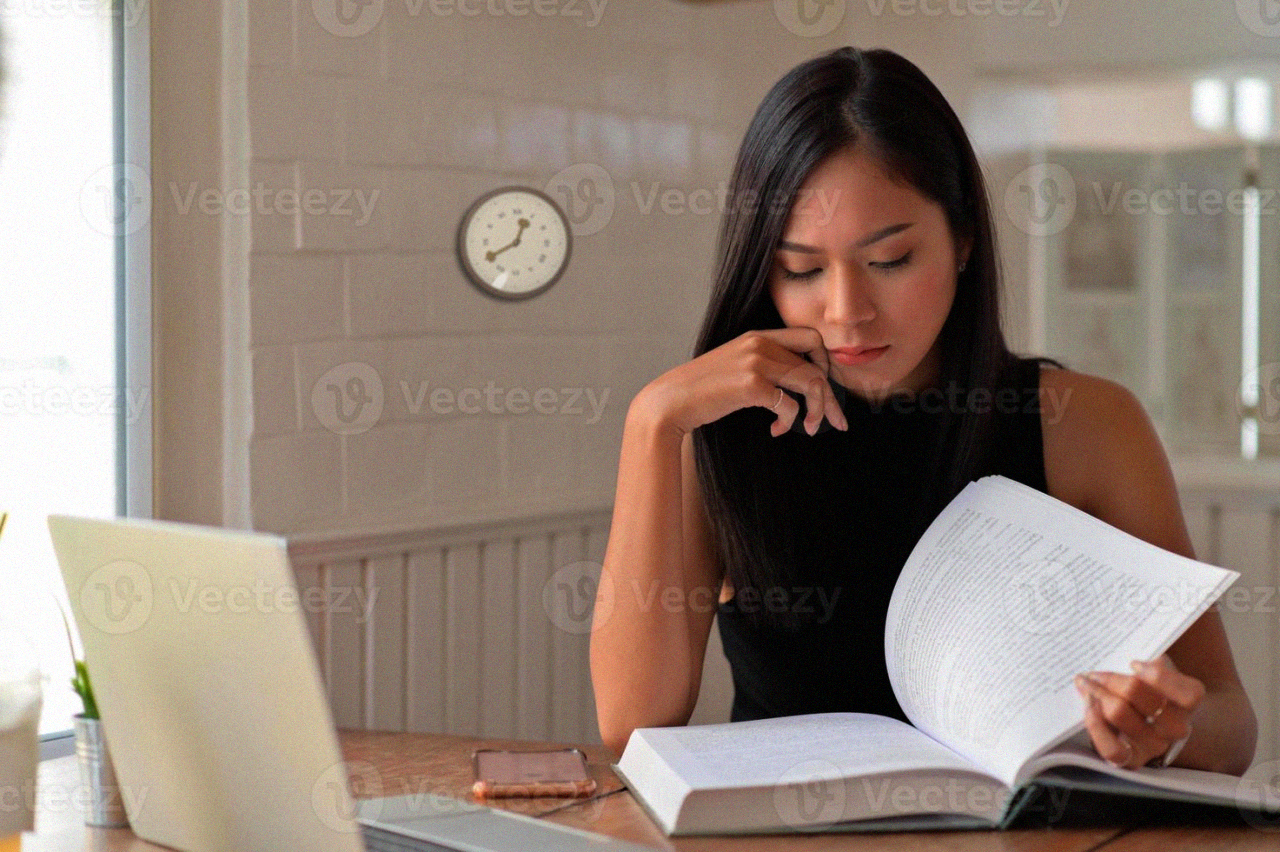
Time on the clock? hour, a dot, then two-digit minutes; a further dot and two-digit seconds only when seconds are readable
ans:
12.40
